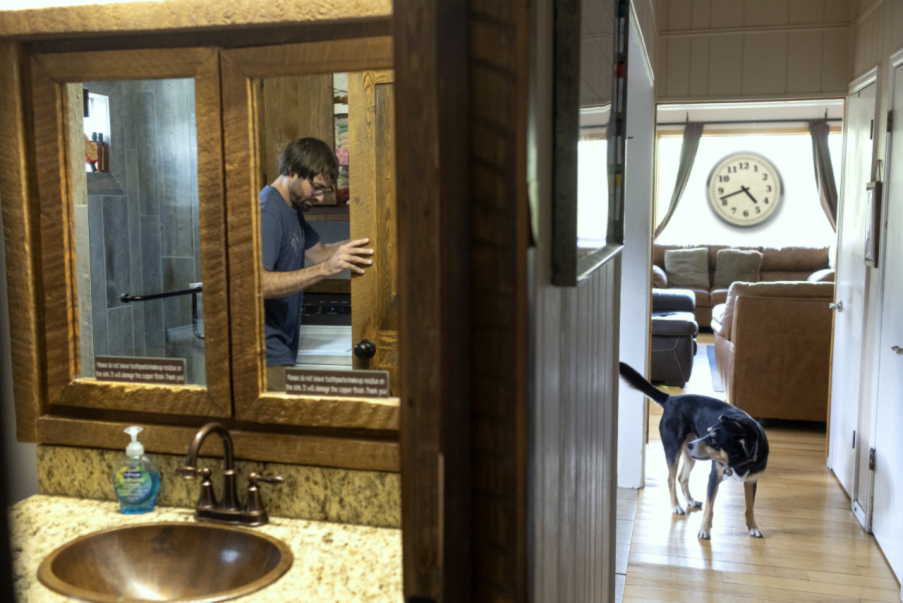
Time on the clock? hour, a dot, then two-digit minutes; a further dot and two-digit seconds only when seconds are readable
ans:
4.42
